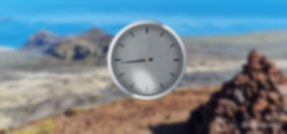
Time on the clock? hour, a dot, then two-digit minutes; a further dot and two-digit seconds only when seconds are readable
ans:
8.44
